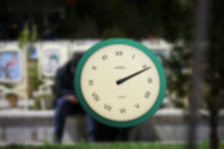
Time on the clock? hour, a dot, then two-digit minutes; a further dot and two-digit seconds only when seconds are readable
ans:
2.11
